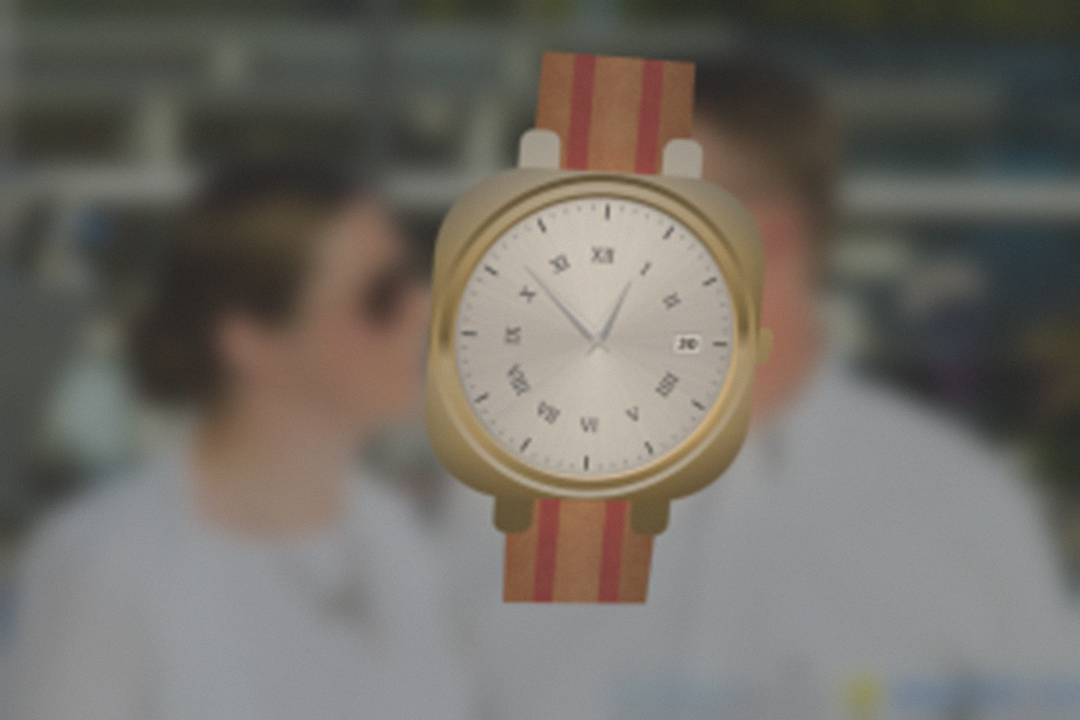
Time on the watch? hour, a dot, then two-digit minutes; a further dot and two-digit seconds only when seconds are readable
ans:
12.52
